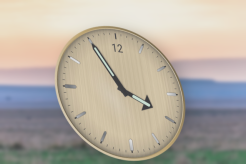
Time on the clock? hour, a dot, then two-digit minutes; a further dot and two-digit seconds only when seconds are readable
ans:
3.55
